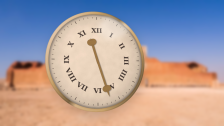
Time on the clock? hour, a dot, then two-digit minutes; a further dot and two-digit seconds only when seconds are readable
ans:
11.27
